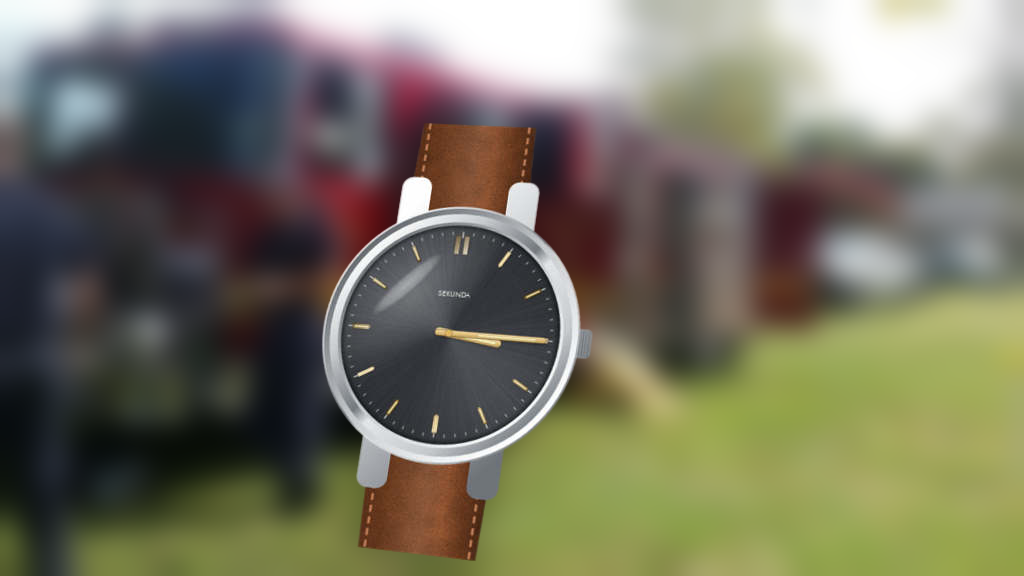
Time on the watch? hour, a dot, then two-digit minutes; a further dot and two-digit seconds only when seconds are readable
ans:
3.15
